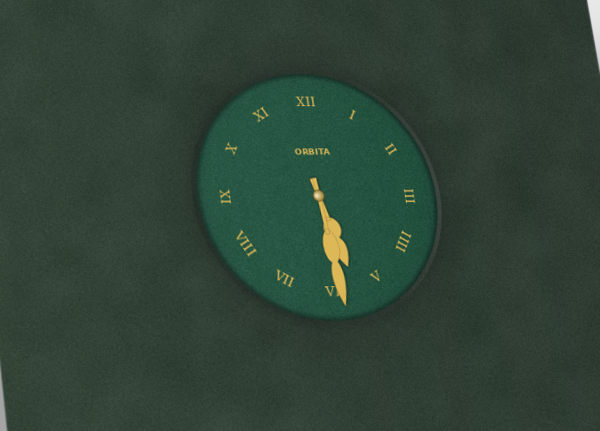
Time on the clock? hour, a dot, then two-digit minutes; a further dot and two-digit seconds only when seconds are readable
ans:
5.29
